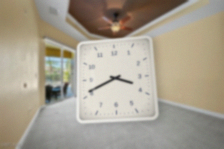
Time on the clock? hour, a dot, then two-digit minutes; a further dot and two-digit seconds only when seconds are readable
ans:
3.41
